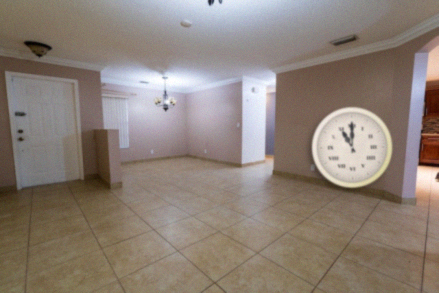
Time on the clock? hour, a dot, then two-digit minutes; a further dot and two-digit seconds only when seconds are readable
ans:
11.00
